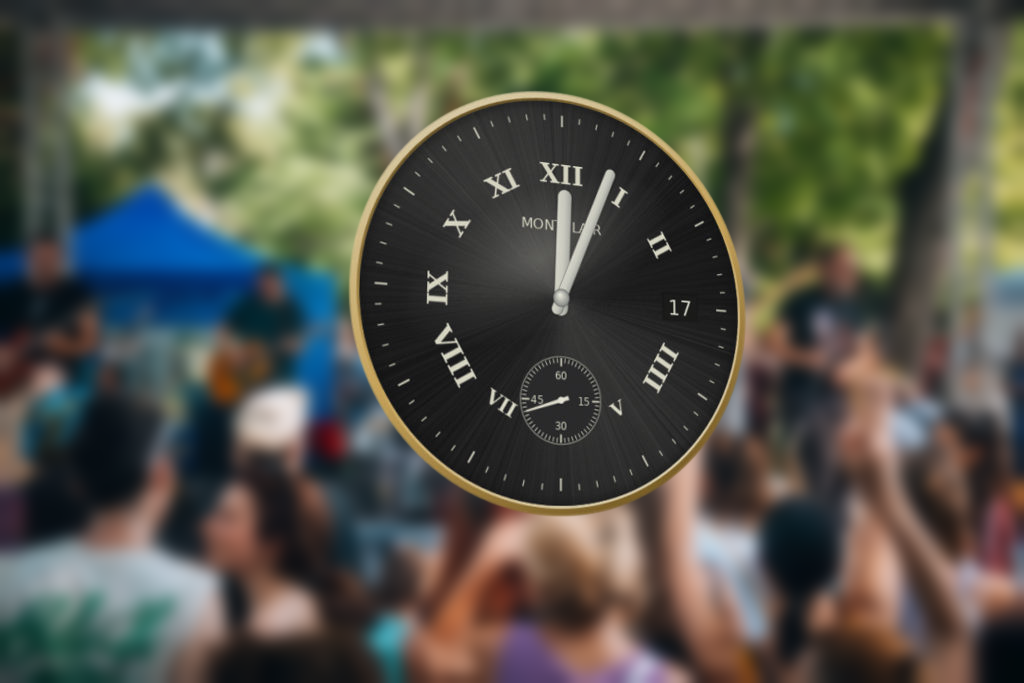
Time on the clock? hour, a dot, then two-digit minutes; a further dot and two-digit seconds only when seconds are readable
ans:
12.03.42
